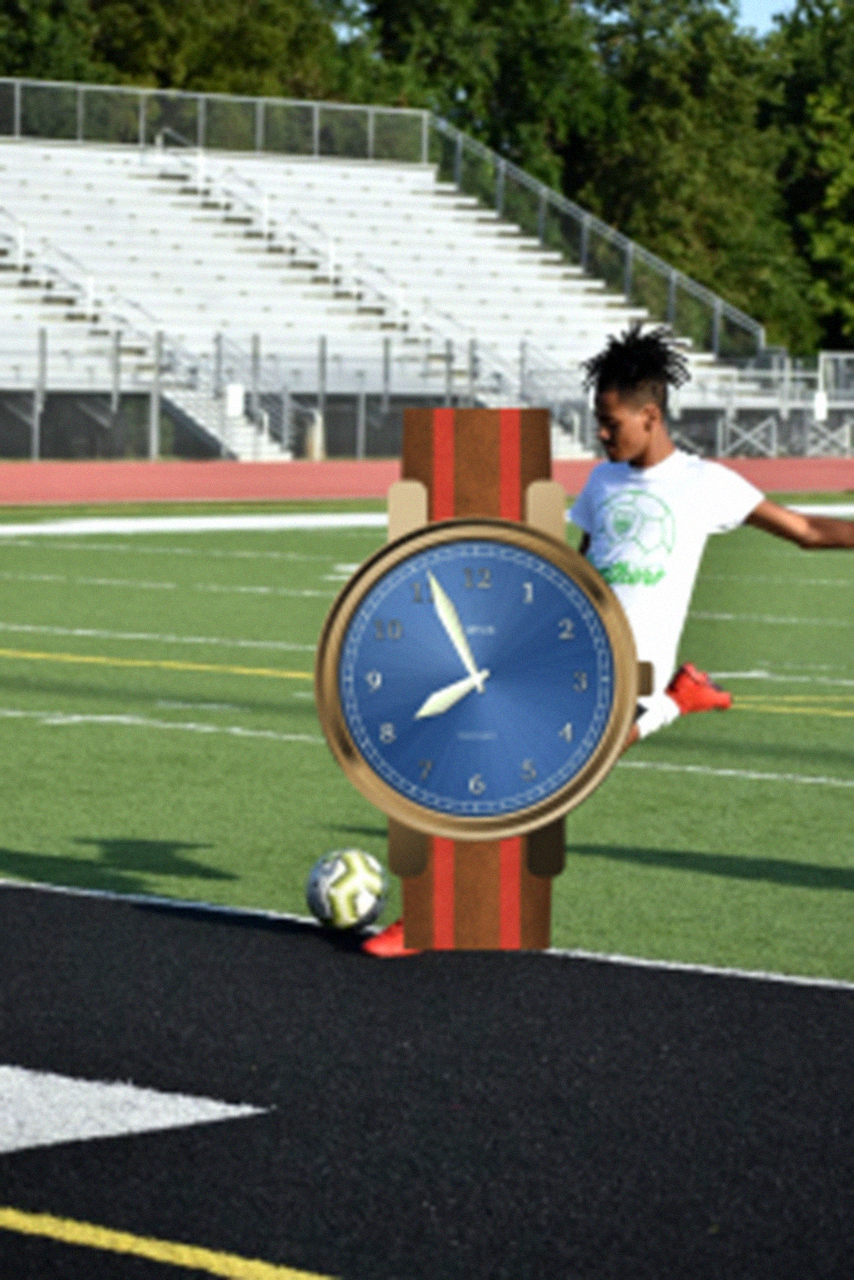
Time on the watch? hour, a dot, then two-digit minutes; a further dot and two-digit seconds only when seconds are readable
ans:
7.56
